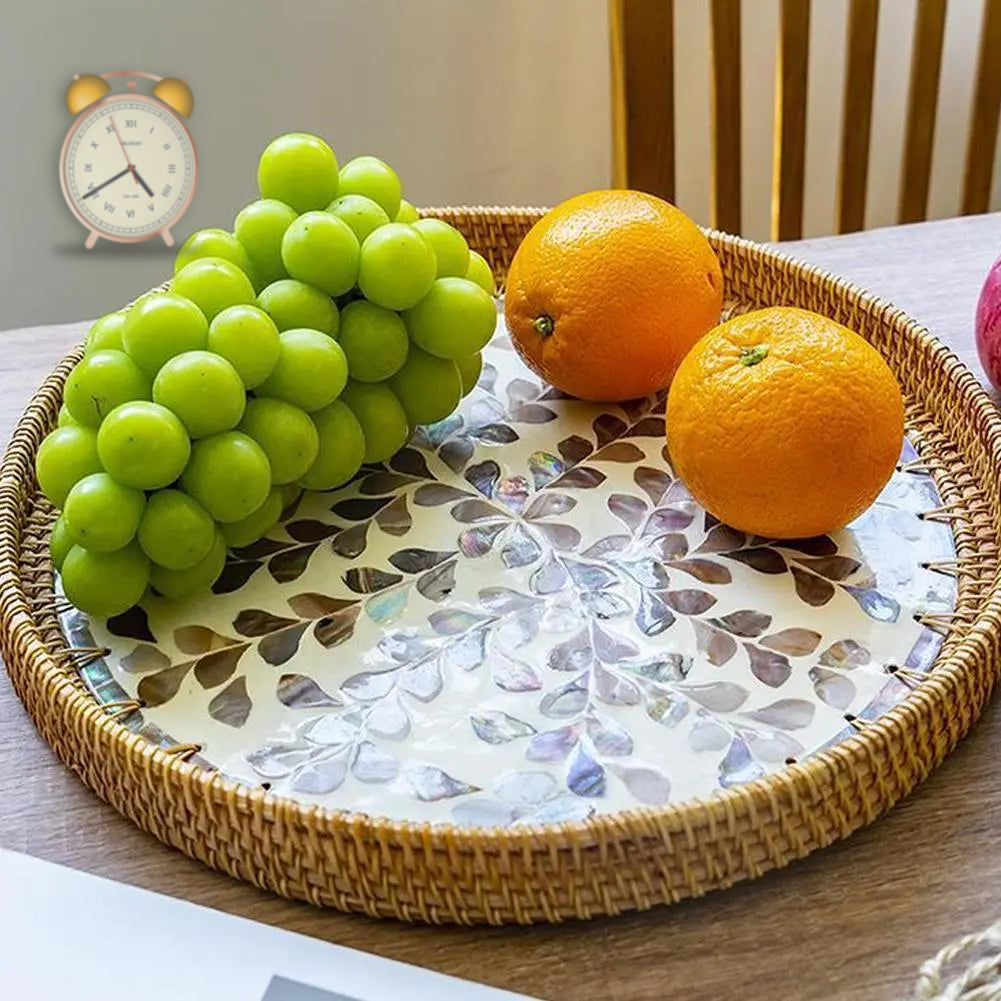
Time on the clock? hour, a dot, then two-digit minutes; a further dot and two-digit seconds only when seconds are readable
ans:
4.39.56
